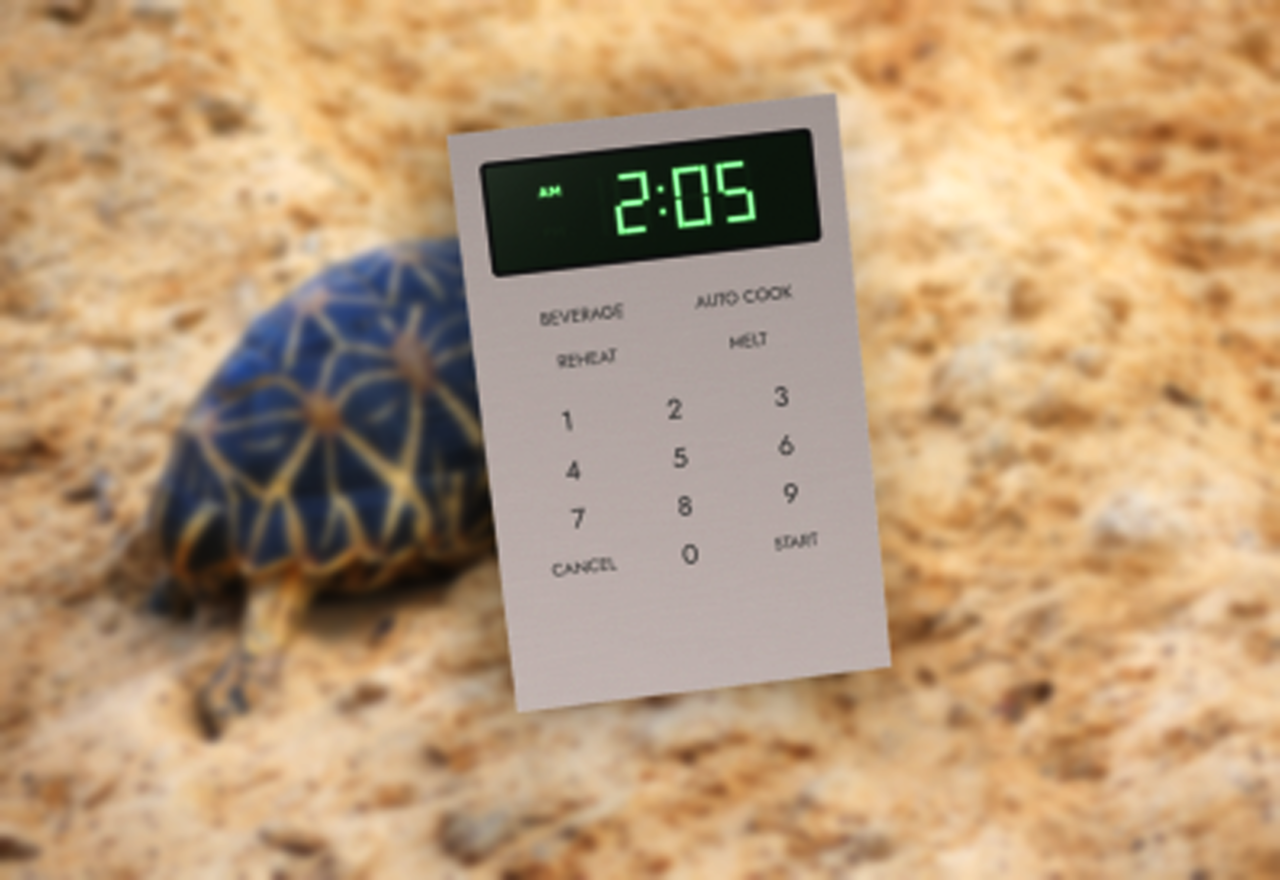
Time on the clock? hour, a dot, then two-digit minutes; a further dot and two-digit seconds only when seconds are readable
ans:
2.05
